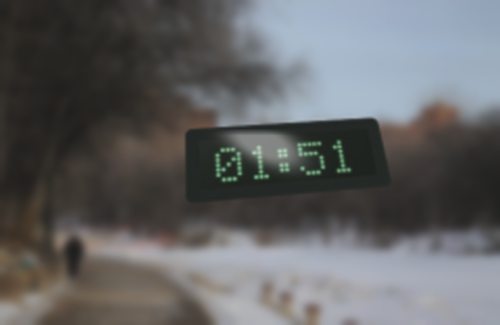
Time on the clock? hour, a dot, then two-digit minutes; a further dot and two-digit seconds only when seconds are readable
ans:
1.51
